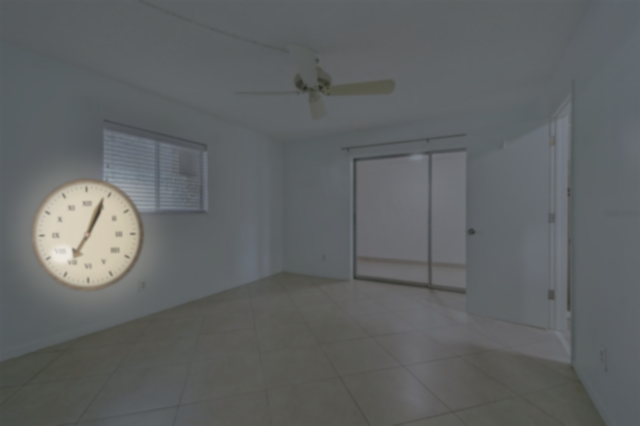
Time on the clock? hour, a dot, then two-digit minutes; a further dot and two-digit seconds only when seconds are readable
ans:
7.04
